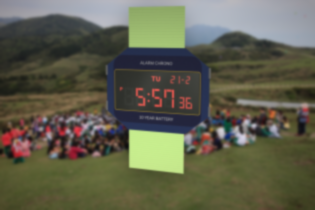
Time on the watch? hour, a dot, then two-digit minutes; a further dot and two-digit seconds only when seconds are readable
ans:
5.57.36
